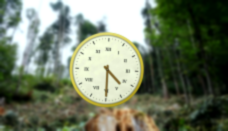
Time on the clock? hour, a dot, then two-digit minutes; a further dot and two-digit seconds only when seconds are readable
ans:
4.30
